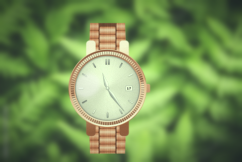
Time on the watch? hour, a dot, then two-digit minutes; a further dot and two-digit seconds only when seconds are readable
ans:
11.24
